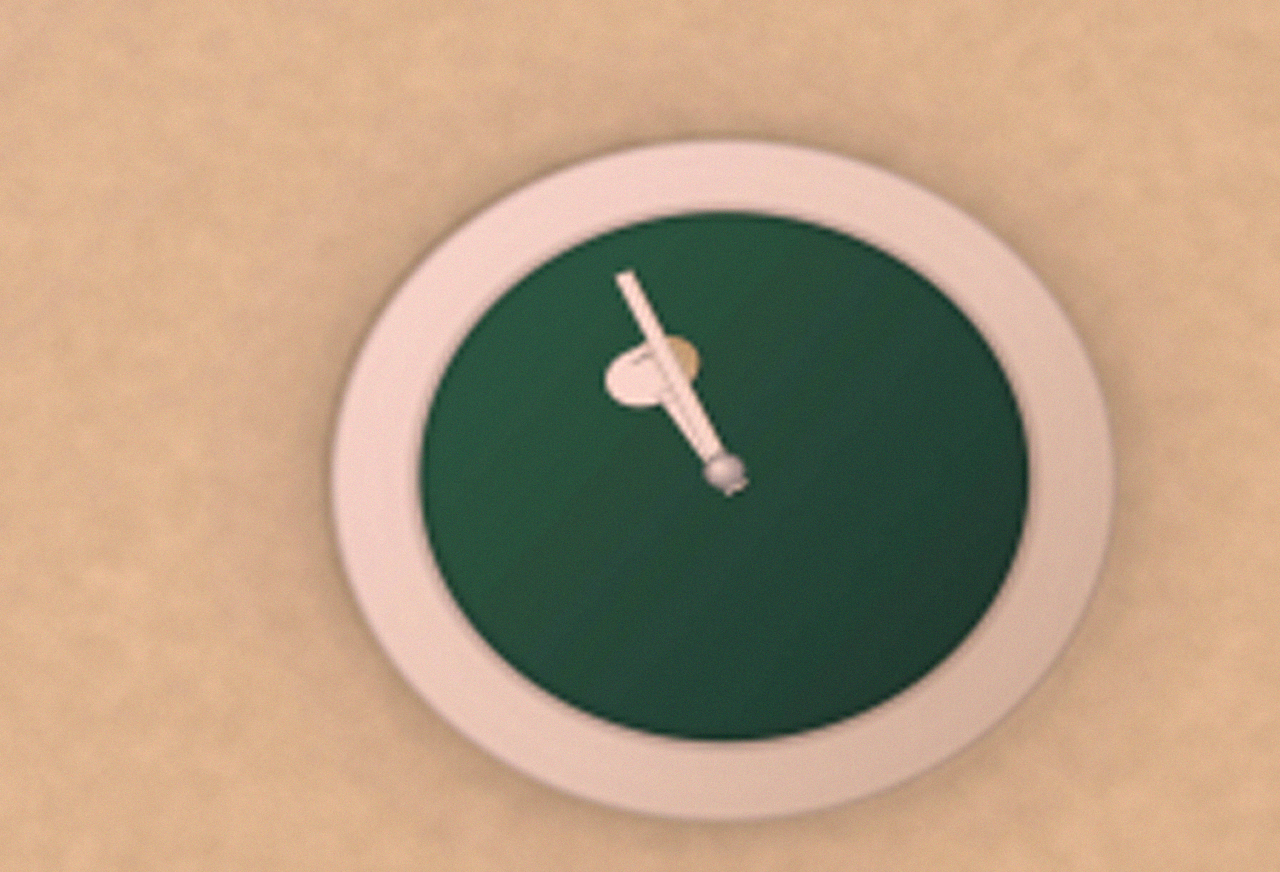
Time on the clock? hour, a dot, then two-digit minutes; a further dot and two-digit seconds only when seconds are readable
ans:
10.56
